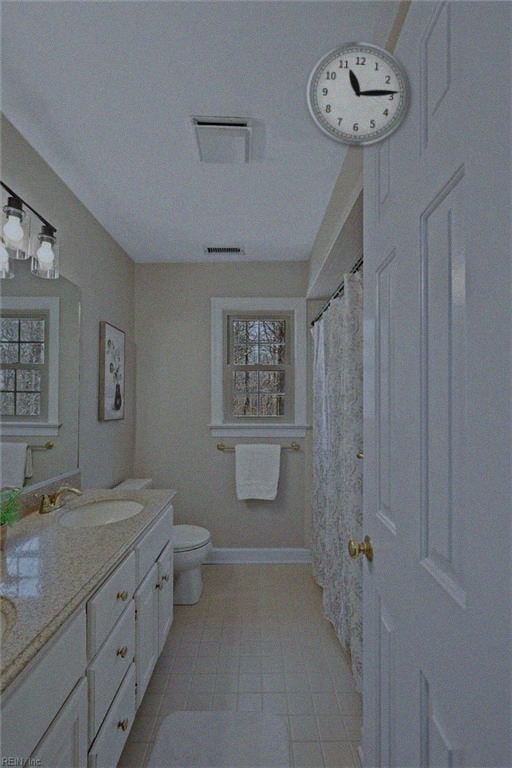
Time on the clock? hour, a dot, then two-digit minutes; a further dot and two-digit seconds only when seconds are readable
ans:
11.14
